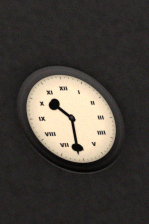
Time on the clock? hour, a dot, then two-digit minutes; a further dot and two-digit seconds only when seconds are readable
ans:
10.31
